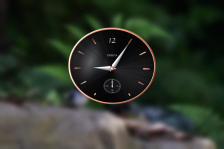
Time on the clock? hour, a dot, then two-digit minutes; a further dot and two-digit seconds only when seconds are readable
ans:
9.05
